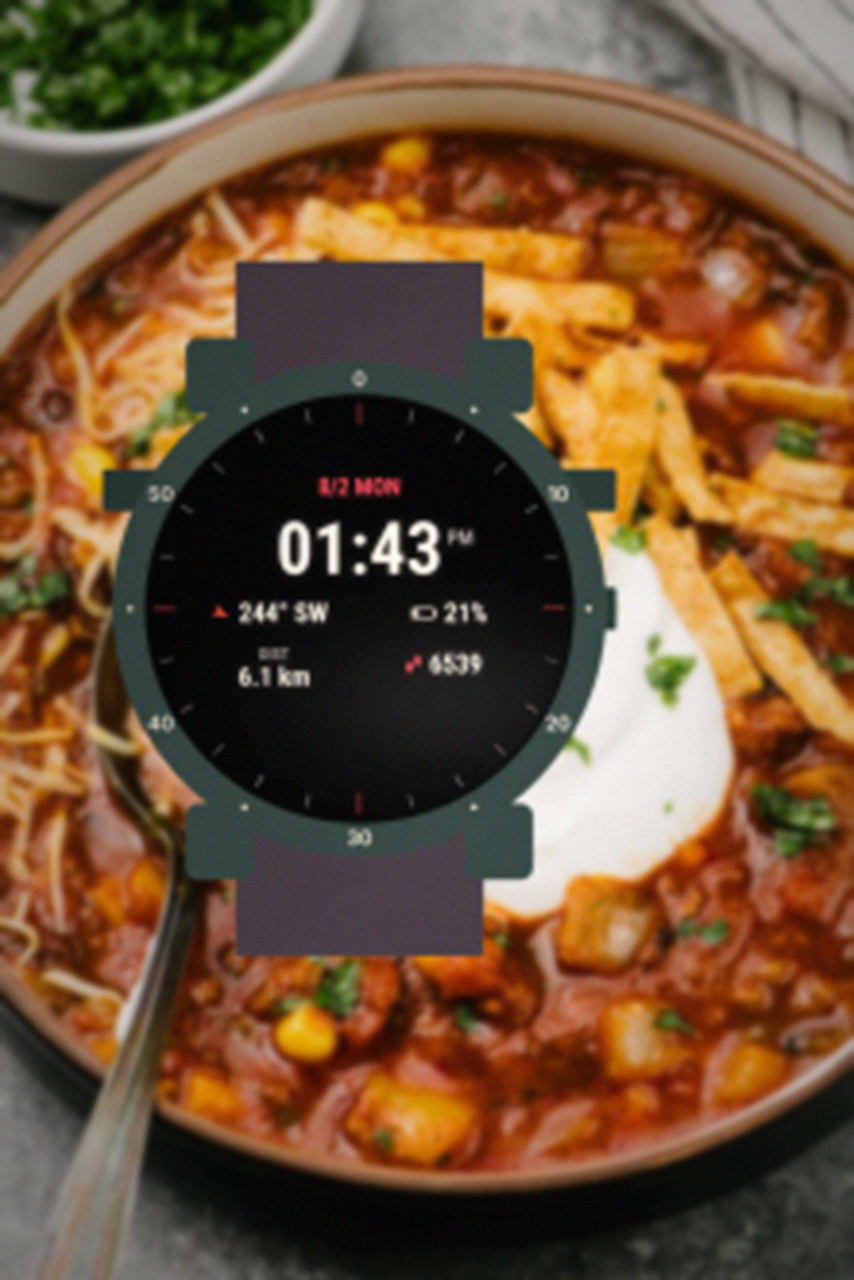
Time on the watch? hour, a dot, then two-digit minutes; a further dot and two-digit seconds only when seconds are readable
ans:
1.43
